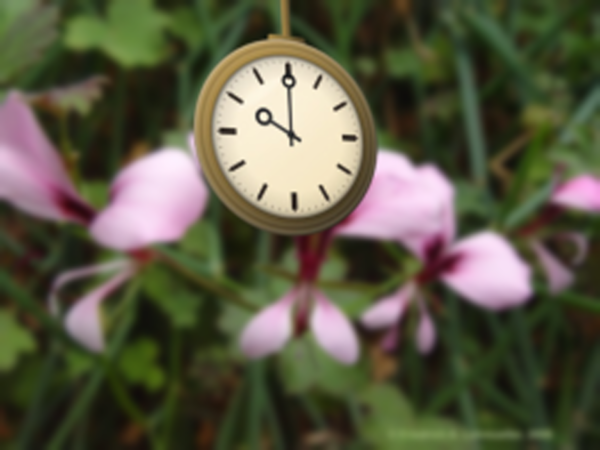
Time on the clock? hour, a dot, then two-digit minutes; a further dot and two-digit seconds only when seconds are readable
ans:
10.00
